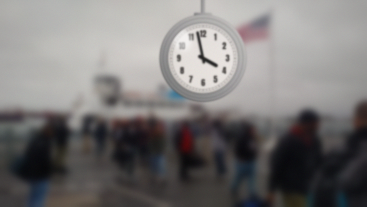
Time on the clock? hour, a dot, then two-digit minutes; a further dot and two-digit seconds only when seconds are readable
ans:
3.58
